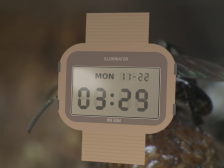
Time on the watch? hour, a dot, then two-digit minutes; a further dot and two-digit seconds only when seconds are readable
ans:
3.29
